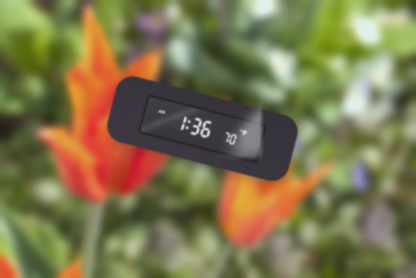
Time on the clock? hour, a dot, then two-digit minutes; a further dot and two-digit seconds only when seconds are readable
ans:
1.36
